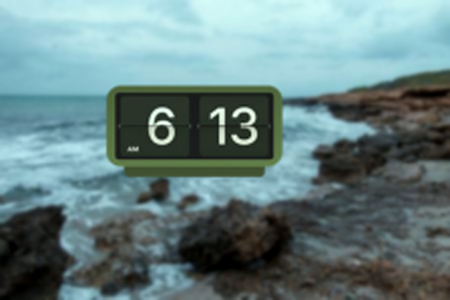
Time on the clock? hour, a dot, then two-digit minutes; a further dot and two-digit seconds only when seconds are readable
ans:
6.13
